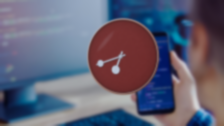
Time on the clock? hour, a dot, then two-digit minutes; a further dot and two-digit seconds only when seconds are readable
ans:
6.42
